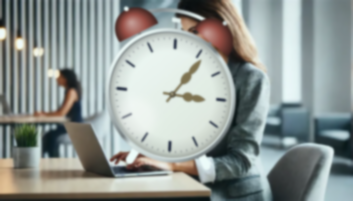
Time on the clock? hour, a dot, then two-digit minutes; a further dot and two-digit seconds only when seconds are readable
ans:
3.06
